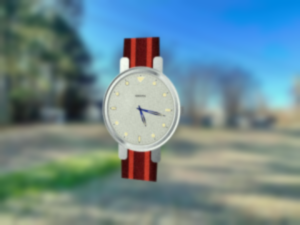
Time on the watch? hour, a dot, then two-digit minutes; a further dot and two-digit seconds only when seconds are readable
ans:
5.17
